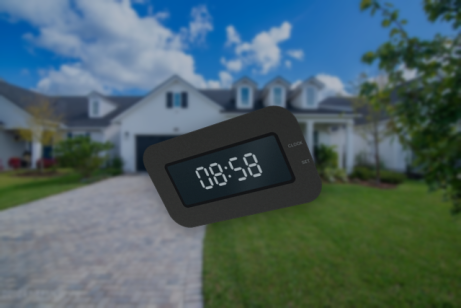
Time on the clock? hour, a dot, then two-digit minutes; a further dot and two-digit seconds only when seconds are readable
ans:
8.58
